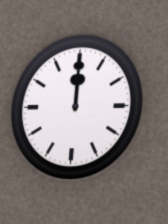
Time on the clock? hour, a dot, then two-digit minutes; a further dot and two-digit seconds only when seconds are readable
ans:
12.00
